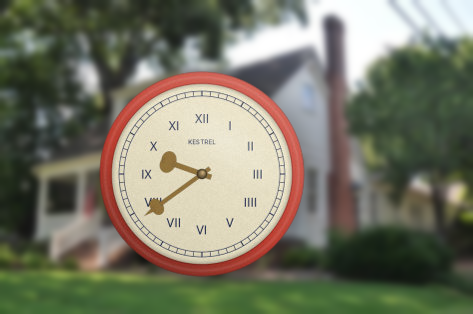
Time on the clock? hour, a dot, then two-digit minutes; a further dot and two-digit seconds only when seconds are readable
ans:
9.39
